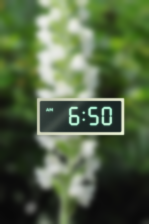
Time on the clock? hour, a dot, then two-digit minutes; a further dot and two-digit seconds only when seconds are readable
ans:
6.50
